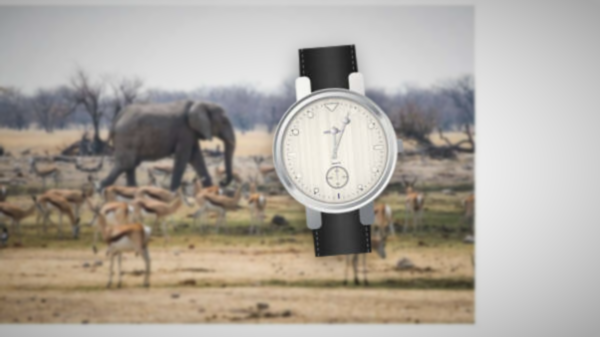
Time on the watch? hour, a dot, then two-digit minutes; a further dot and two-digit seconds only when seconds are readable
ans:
12.04
